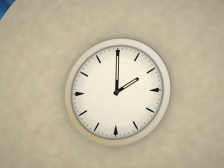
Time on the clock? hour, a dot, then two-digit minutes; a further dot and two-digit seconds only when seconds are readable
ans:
2.00
